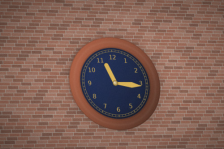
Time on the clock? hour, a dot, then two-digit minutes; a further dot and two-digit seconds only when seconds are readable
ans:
11.16
